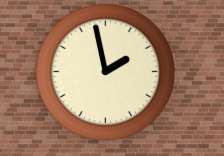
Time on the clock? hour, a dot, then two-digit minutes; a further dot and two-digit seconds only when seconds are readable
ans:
1.58
